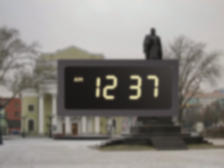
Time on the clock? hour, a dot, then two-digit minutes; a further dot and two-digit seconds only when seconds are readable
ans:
12.37
